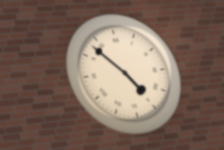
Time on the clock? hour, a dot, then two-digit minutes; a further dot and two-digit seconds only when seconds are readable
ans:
4.53
